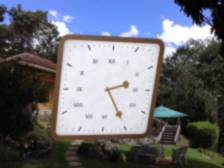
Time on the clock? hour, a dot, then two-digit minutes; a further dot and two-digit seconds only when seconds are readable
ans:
2.25
